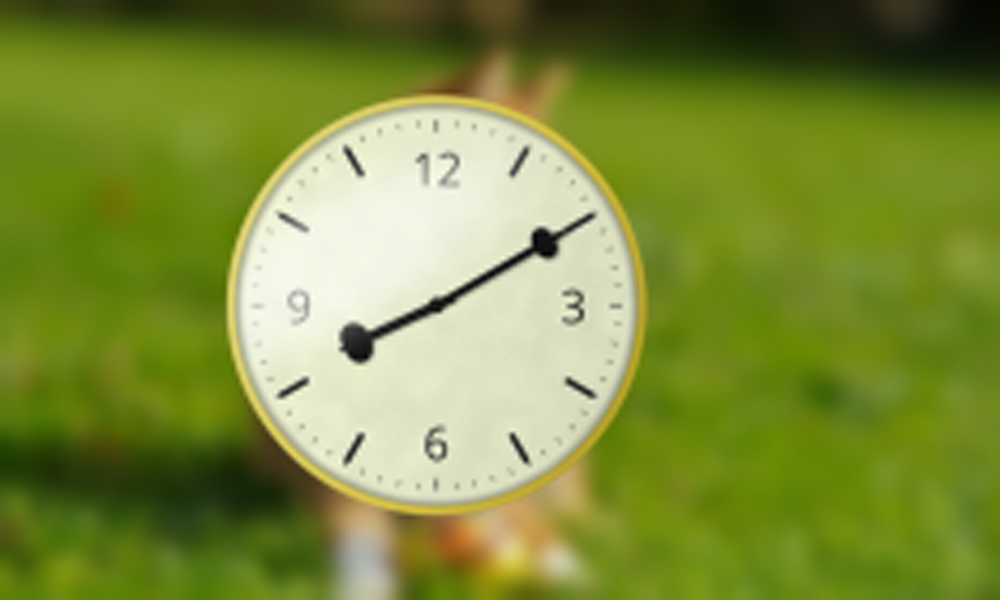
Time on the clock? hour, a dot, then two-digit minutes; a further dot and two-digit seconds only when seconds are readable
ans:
8.10
